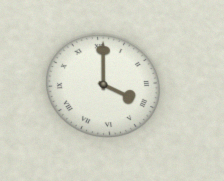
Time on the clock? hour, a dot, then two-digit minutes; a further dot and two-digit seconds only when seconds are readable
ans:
4.01
